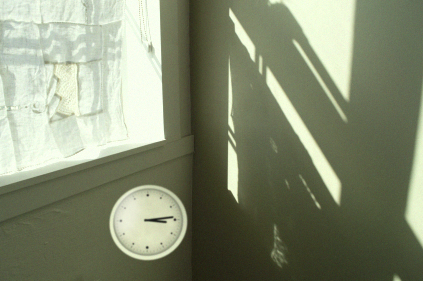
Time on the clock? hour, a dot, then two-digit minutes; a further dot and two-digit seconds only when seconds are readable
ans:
3.14
